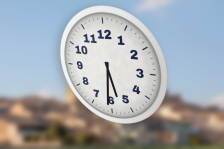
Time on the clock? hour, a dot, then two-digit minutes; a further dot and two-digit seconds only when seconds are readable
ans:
5.31
